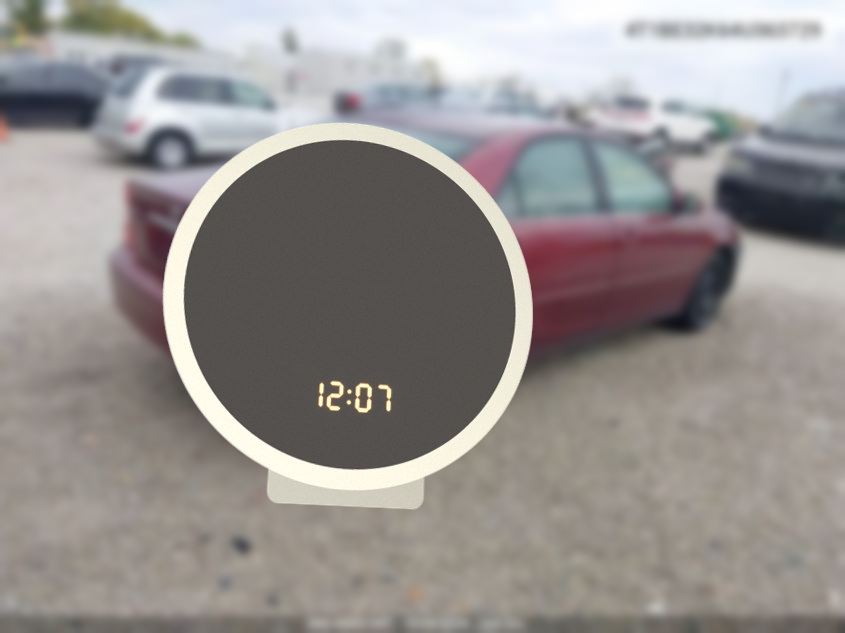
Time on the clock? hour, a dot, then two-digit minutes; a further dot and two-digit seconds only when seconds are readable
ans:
12.07
